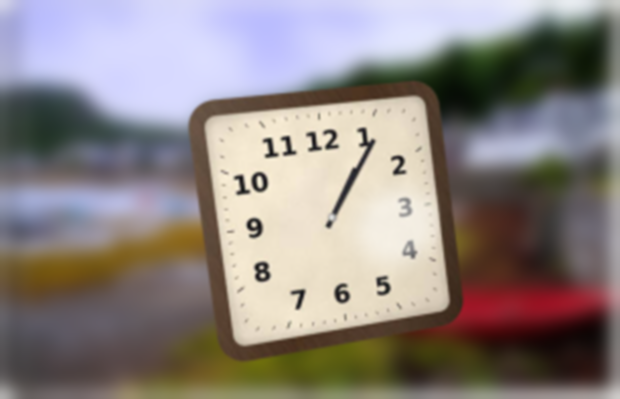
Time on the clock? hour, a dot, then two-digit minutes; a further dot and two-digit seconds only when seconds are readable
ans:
1.06
